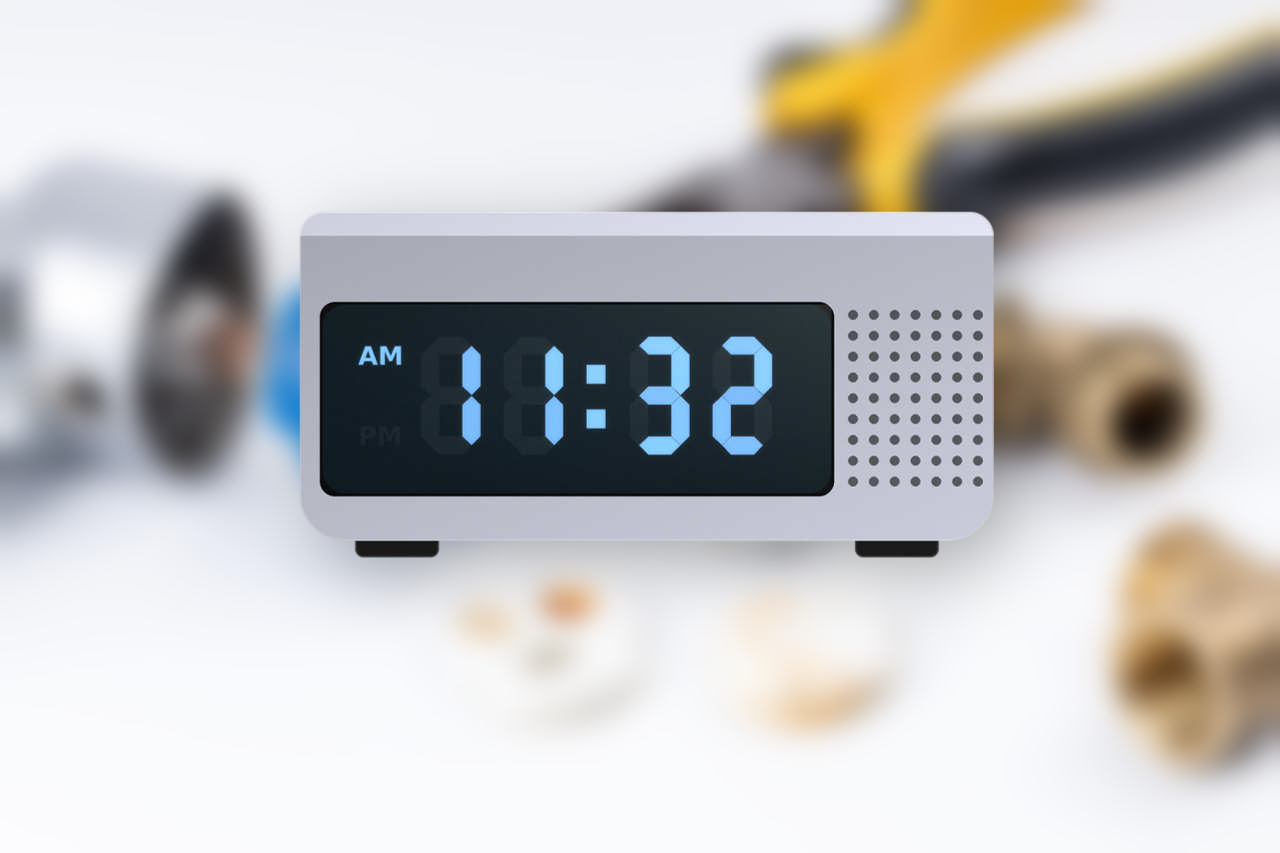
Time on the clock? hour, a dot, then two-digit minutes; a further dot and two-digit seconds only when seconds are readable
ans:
11.32
